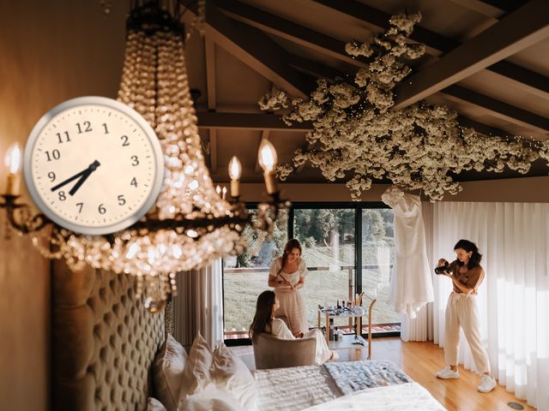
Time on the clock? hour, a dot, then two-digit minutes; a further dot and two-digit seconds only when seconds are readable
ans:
7.42
